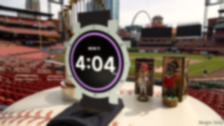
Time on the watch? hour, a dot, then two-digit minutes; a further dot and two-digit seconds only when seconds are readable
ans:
4.04
